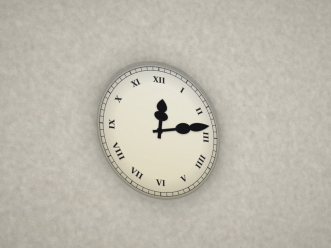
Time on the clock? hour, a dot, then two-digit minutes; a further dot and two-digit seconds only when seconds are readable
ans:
12.13
